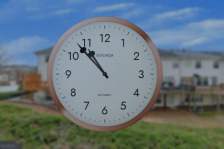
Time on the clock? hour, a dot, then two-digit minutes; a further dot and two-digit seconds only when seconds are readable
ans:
10.53
